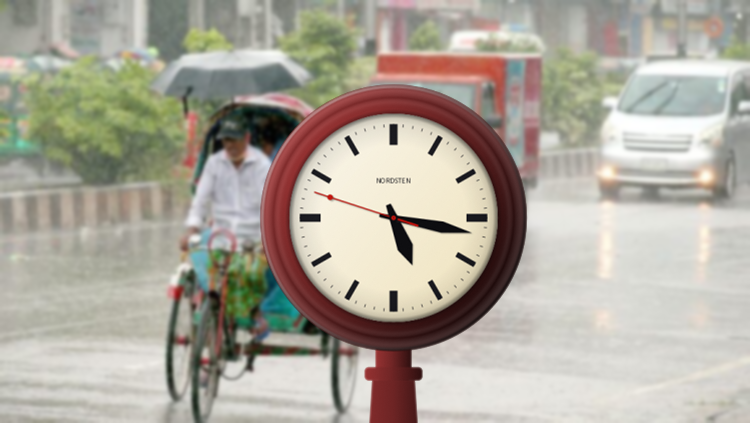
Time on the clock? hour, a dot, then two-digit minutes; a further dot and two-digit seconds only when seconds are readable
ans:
5.16.48
